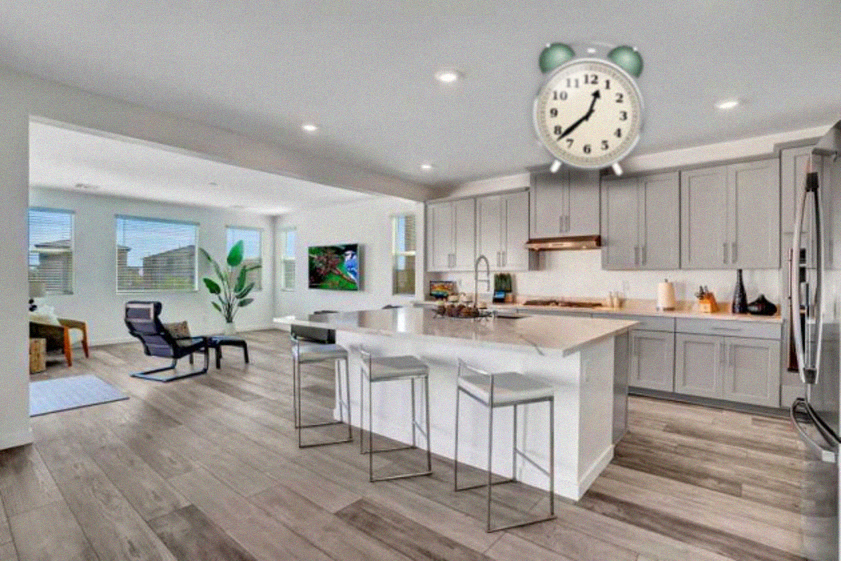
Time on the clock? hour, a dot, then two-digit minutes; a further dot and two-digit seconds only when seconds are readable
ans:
12.38
